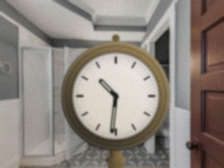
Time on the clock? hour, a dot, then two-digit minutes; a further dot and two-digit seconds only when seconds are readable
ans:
10.31
